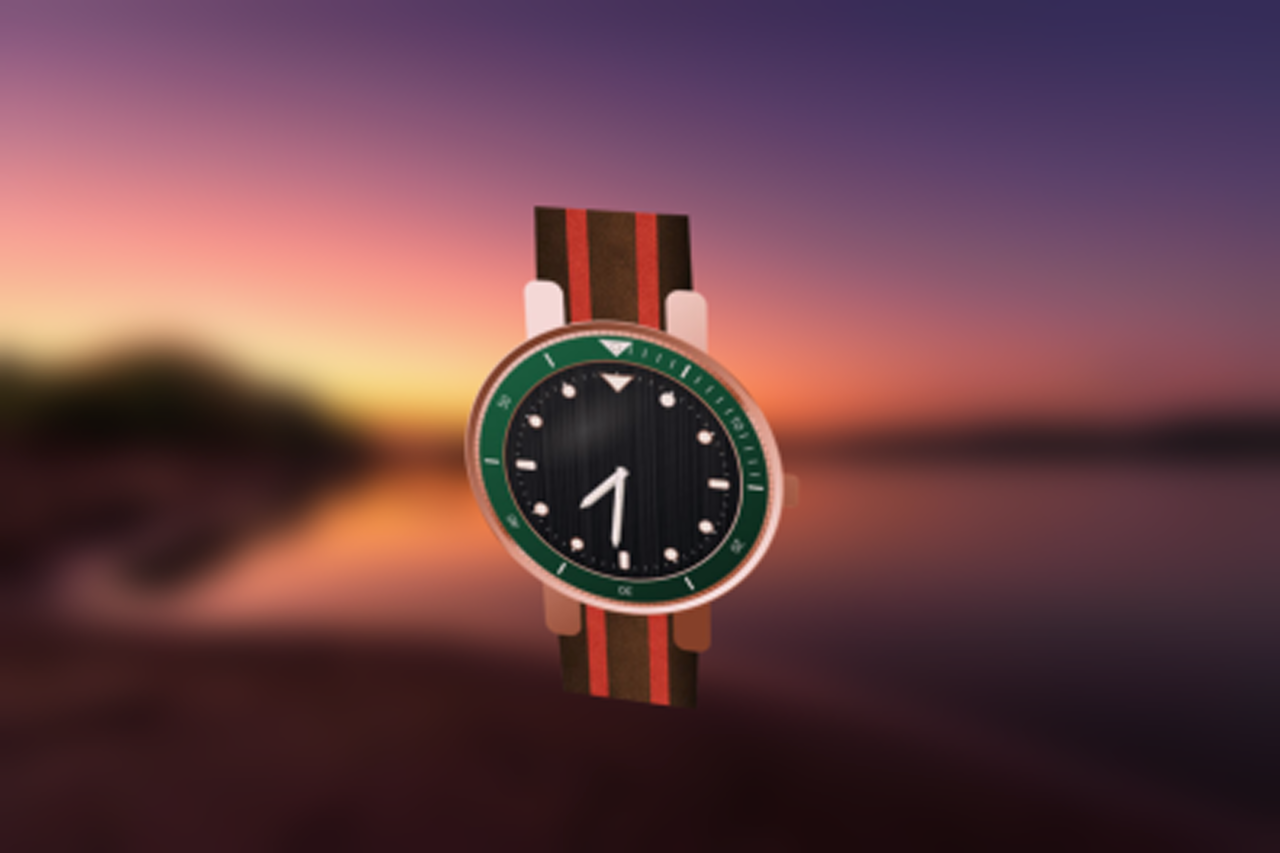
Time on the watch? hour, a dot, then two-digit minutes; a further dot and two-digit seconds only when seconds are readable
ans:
7.31
